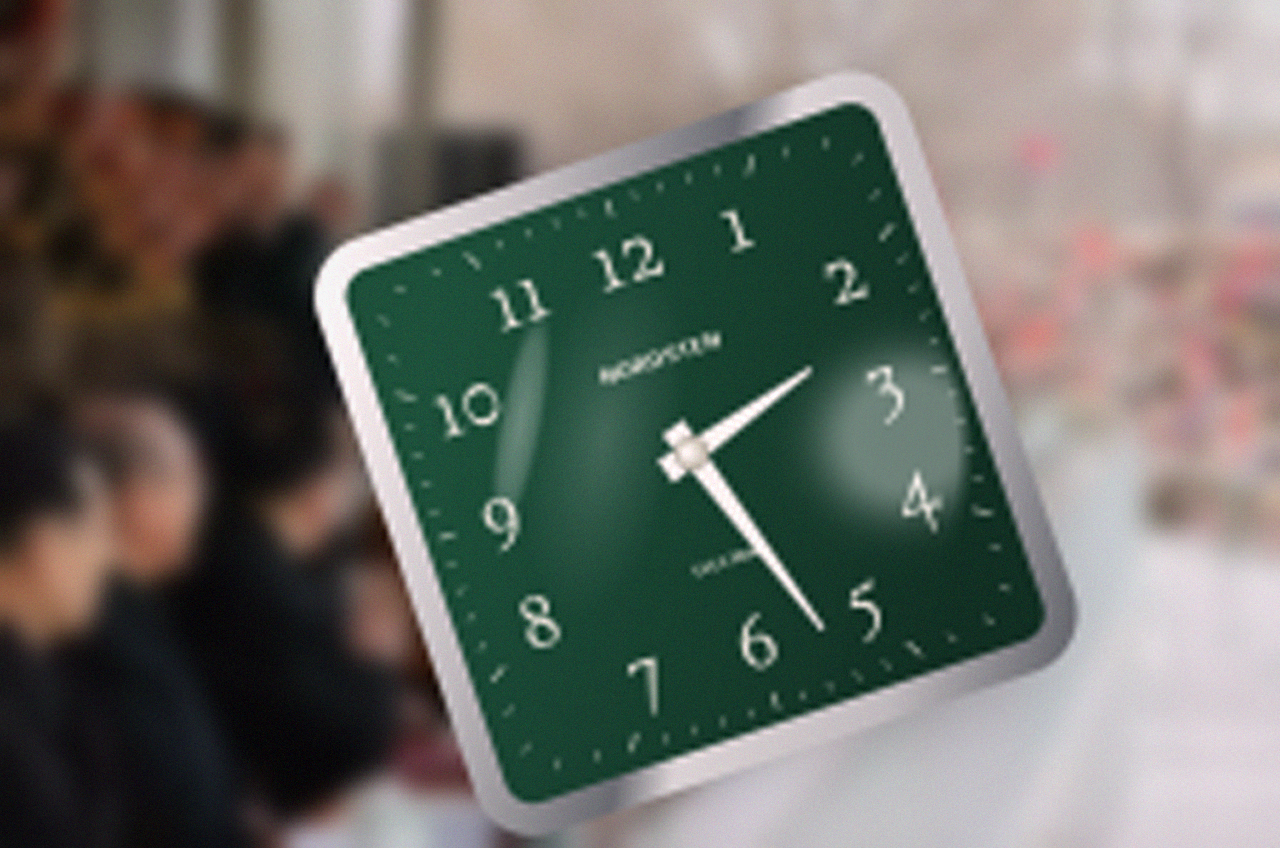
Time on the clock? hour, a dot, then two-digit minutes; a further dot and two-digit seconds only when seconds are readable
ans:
2.27
